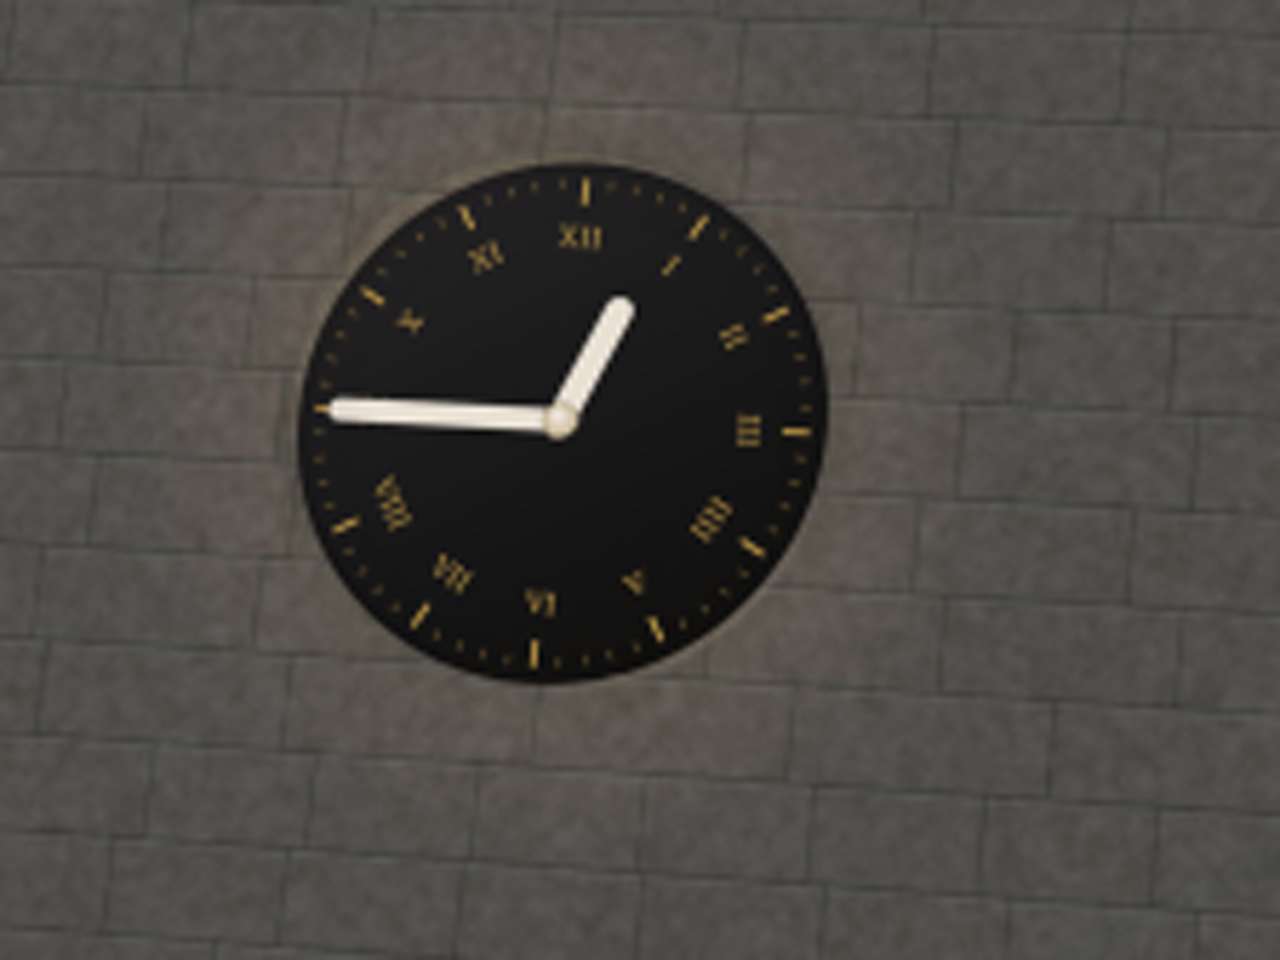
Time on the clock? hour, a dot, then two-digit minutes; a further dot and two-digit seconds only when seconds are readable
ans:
12.45
